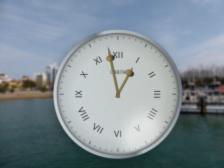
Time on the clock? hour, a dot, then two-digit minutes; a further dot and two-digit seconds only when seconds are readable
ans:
12.58
